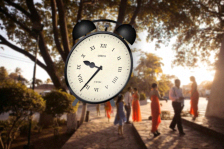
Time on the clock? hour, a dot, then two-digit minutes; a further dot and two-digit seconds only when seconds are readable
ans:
9.36
